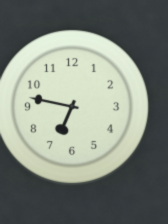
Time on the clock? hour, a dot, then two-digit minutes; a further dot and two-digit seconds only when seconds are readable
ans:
6.47
